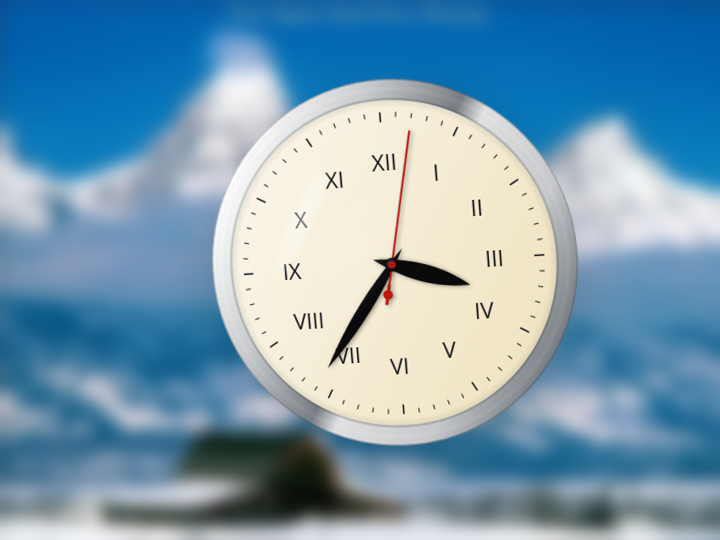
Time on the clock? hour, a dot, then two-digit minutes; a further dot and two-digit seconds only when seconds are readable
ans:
3.36.02
